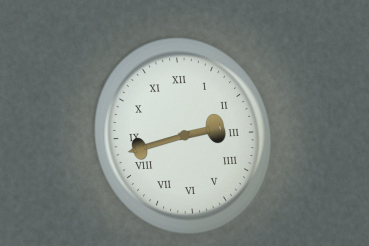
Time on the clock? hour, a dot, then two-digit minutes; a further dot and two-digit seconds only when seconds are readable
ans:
2.43
